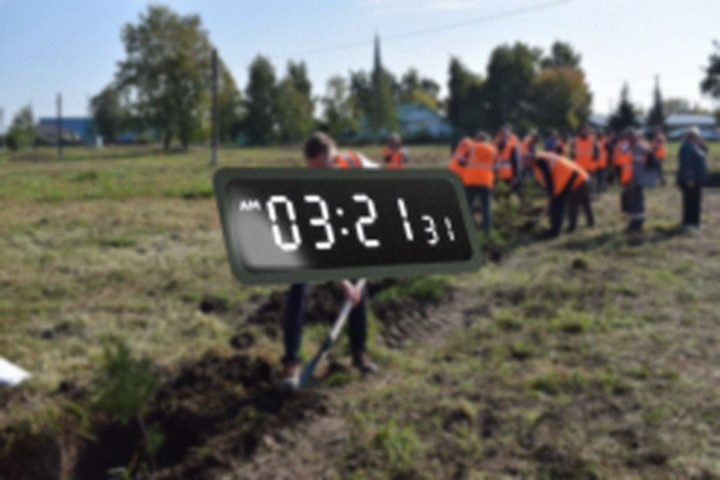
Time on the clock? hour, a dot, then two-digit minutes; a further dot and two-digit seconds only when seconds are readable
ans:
3.21.31
